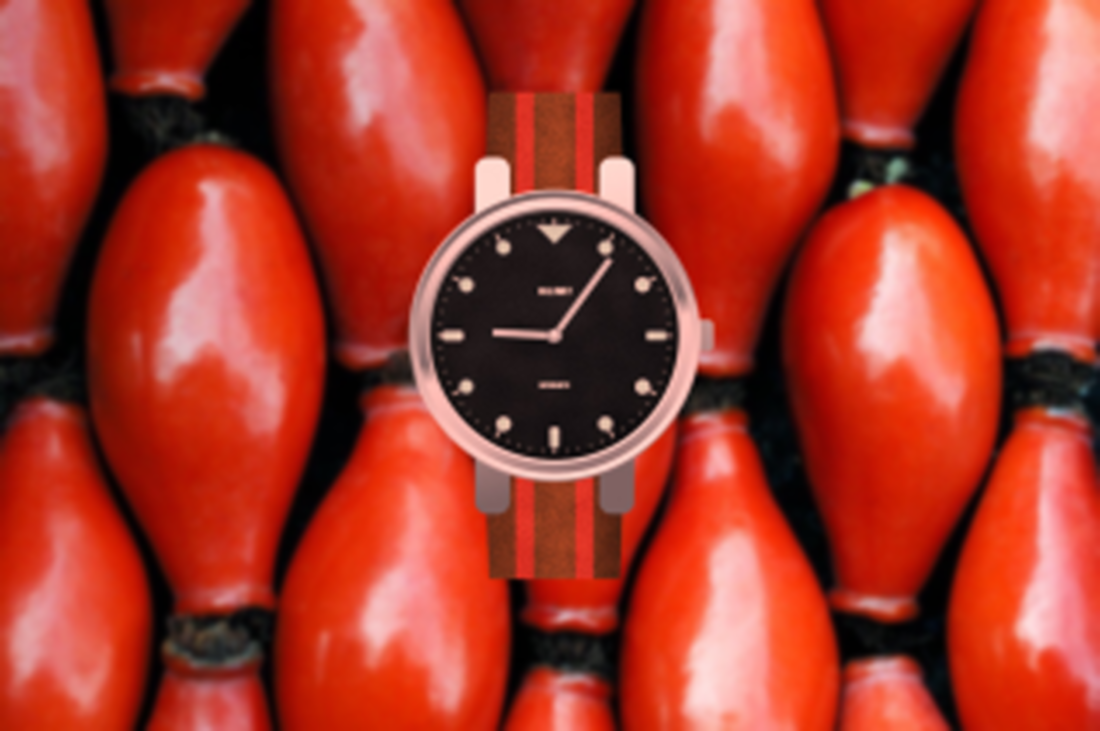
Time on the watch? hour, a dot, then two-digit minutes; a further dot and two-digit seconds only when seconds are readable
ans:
9.06
